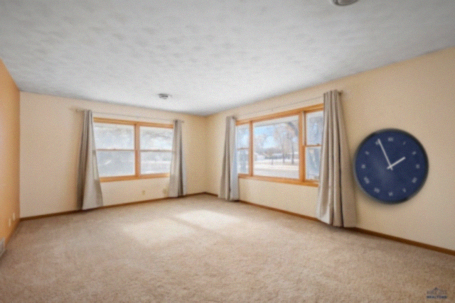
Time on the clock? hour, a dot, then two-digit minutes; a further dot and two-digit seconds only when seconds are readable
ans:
1.56
